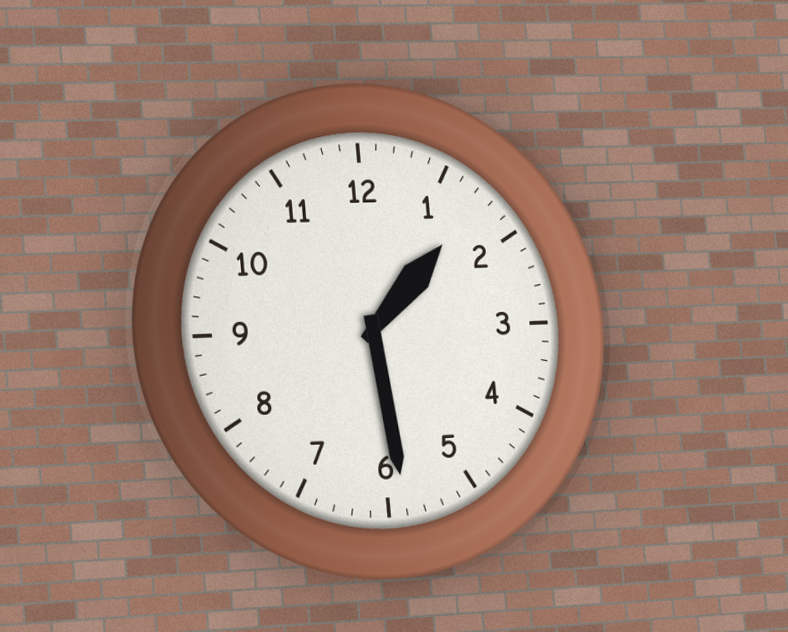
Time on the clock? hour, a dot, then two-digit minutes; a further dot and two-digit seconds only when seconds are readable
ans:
1.29
